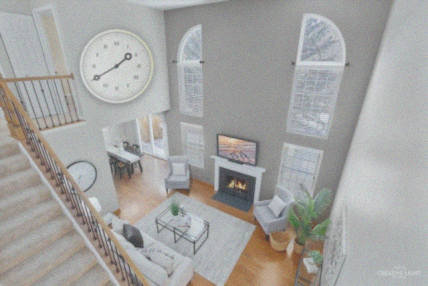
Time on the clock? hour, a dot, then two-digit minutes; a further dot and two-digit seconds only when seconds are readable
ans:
1.40
